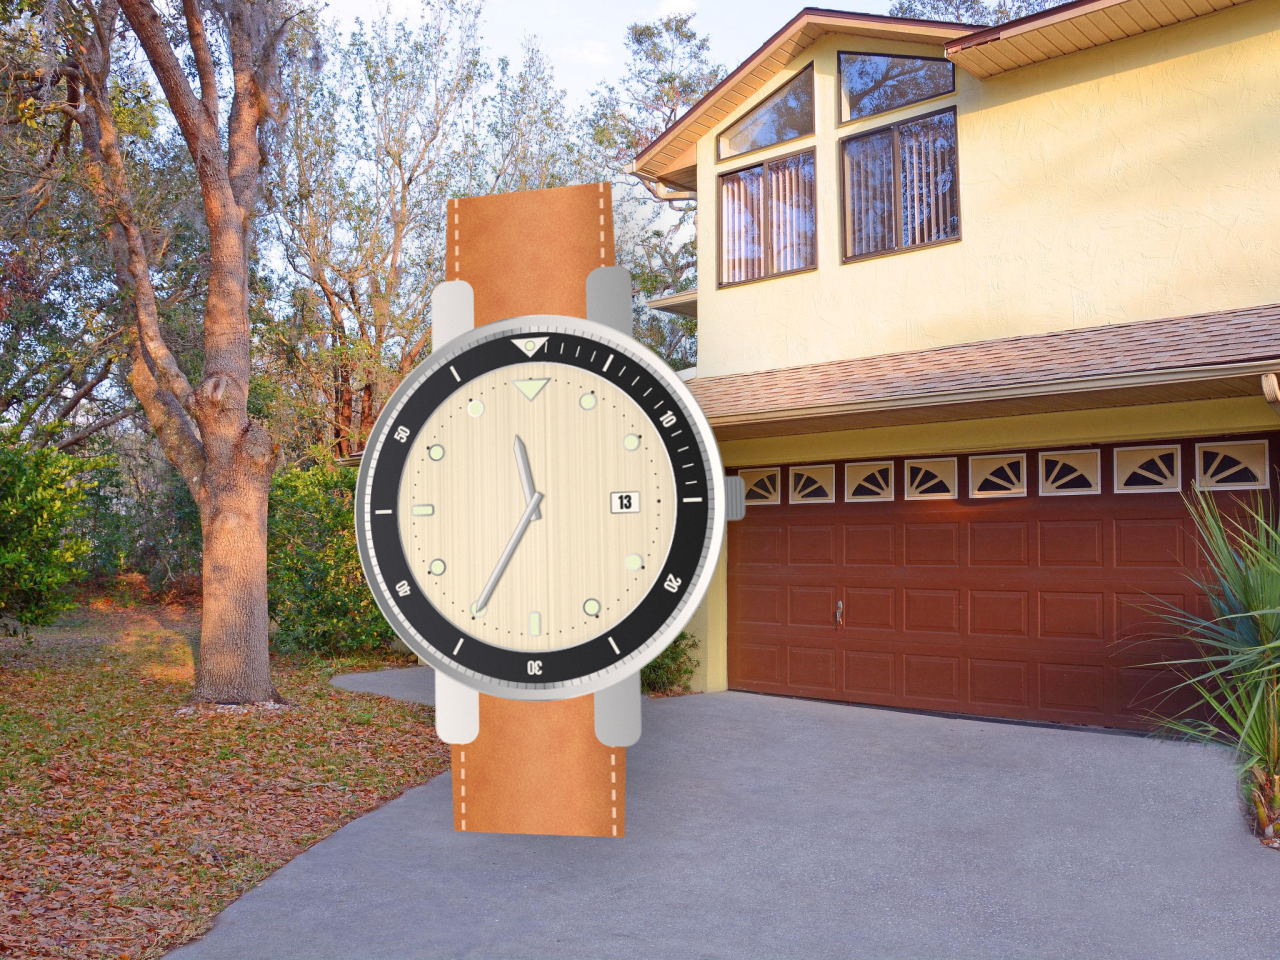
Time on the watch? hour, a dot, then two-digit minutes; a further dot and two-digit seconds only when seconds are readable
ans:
11.35
